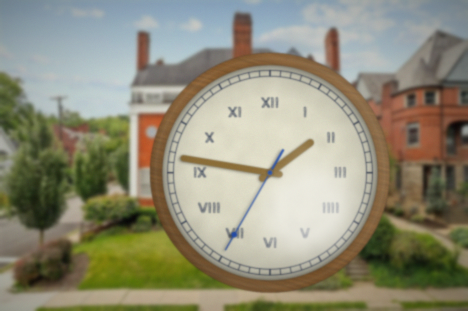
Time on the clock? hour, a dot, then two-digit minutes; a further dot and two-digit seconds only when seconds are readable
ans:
1.46.35
